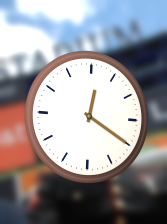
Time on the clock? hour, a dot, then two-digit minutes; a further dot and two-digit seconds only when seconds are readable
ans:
12.20
